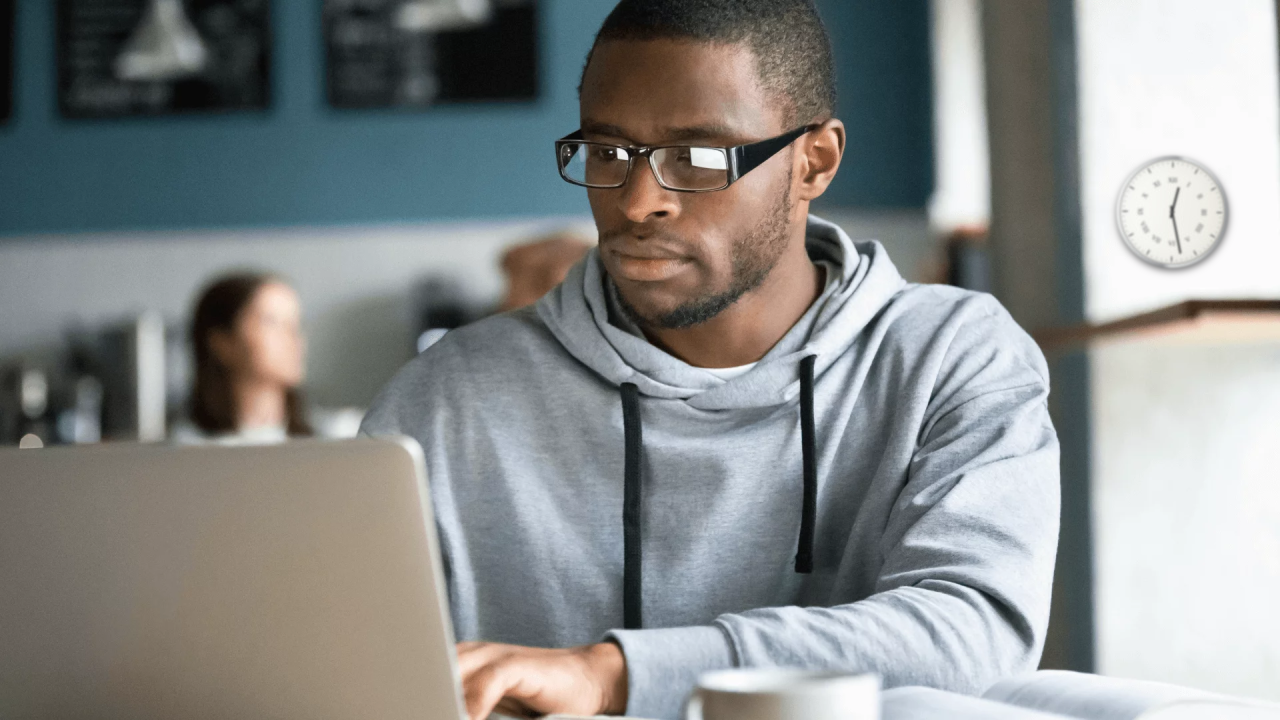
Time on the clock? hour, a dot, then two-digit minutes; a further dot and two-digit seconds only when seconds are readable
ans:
12.28
